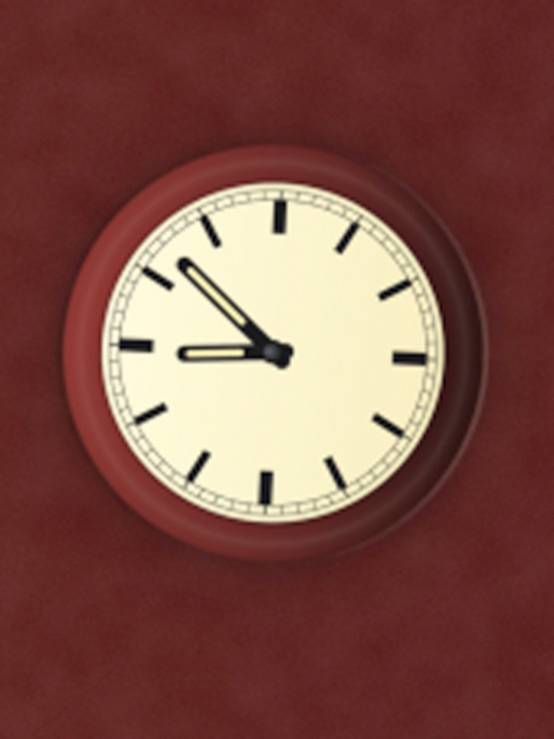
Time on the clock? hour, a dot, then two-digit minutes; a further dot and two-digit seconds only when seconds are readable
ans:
8.52
